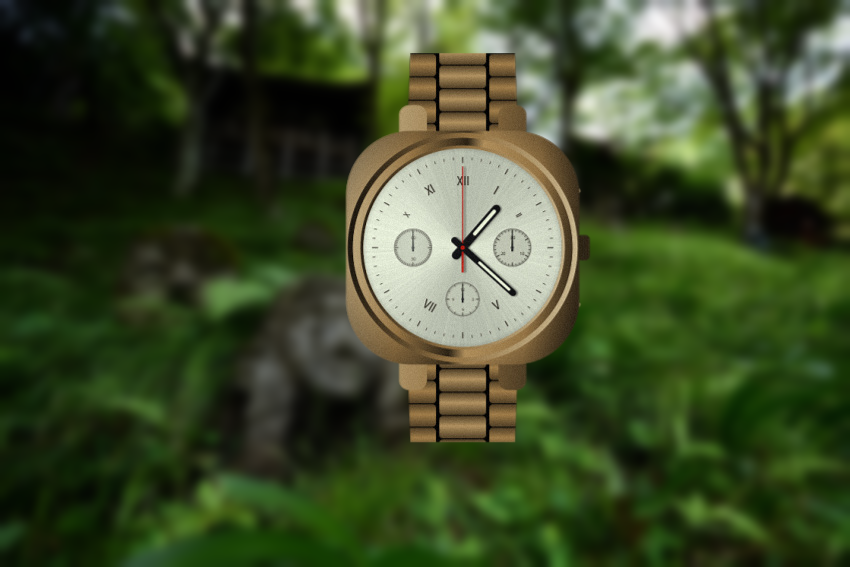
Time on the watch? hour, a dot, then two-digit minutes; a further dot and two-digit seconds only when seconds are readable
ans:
1.22
